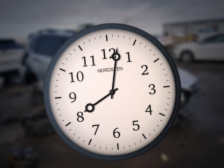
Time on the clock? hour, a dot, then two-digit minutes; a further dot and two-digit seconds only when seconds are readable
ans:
8.02
